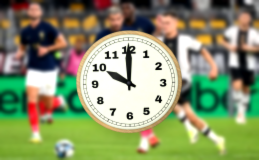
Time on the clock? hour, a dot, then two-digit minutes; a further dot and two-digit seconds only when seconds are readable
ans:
10.00
